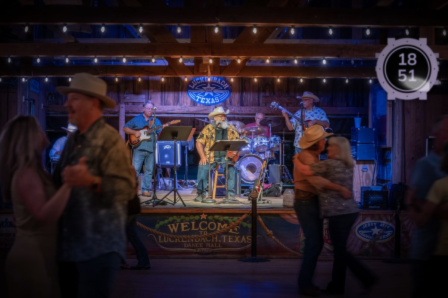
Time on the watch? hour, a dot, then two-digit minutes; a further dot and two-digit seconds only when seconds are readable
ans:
18.51
